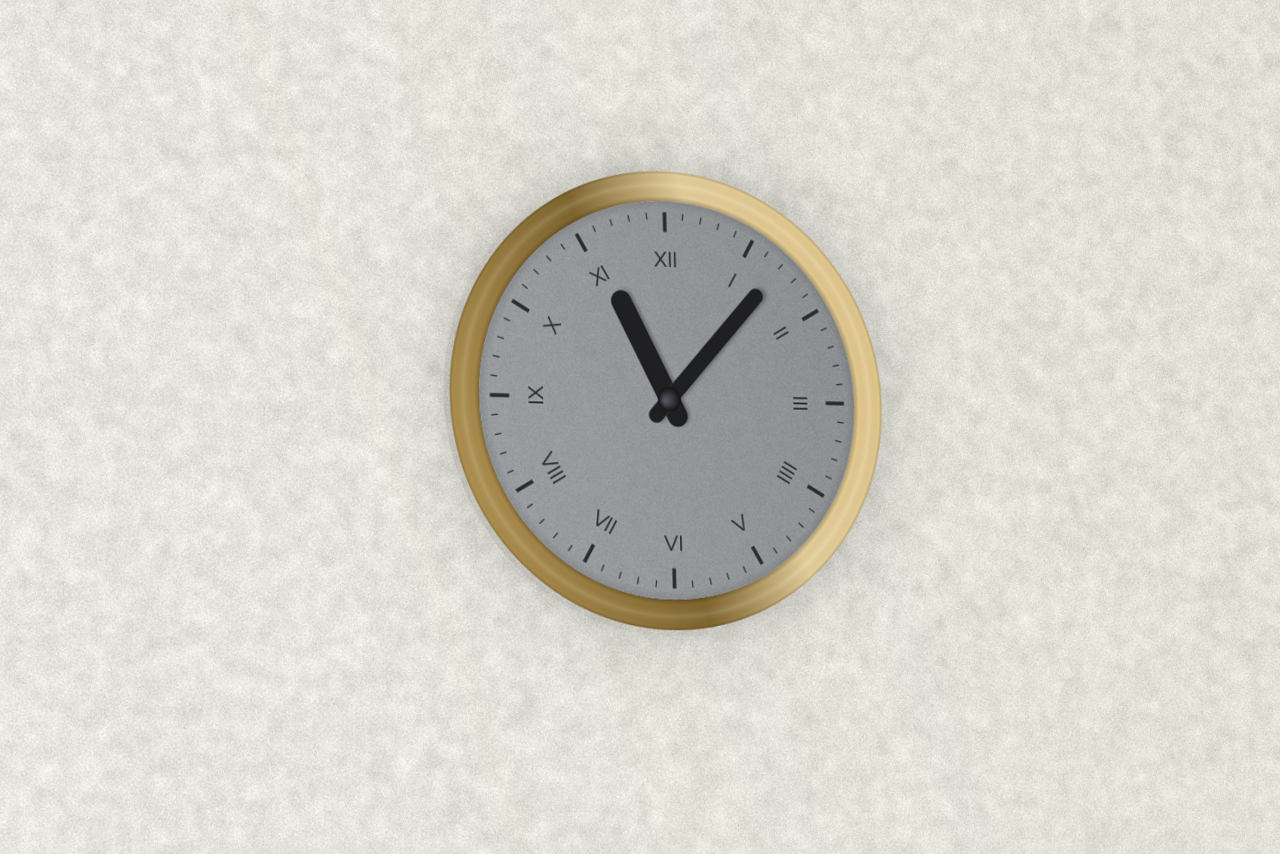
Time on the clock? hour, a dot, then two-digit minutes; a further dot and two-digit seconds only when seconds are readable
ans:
11.07
